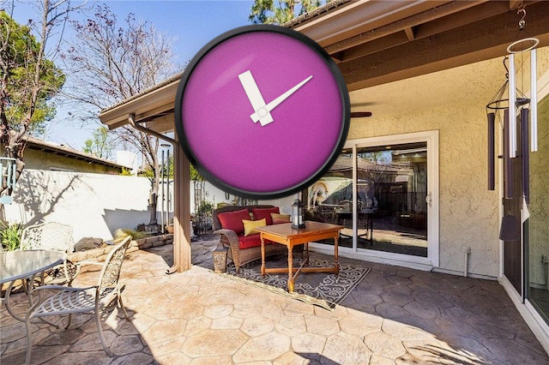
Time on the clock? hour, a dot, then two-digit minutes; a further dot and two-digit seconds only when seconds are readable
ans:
11.09
